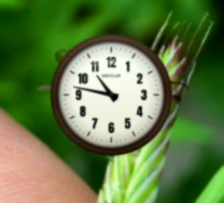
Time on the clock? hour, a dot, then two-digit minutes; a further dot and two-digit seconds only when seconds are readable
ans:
10.47
